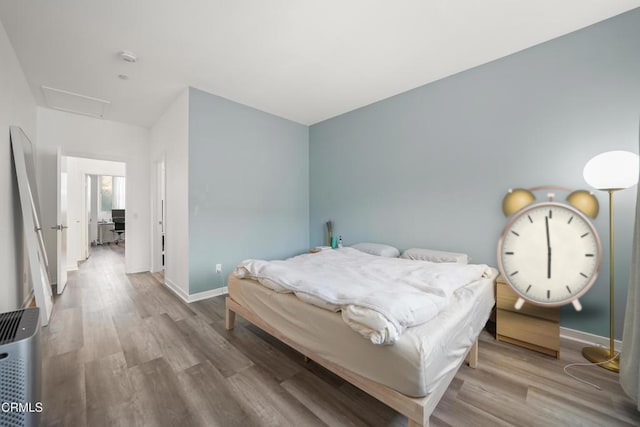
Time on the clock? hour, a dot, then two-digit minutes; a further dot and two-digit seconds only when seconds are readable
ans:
5.59
